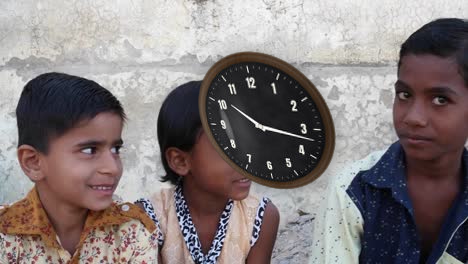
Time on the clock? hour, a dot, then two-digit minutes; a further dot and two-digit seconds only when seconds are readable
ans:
10.17
